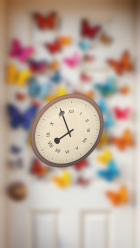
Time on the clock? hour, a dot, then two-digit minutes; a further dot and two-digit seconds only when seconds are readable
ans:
7.56
